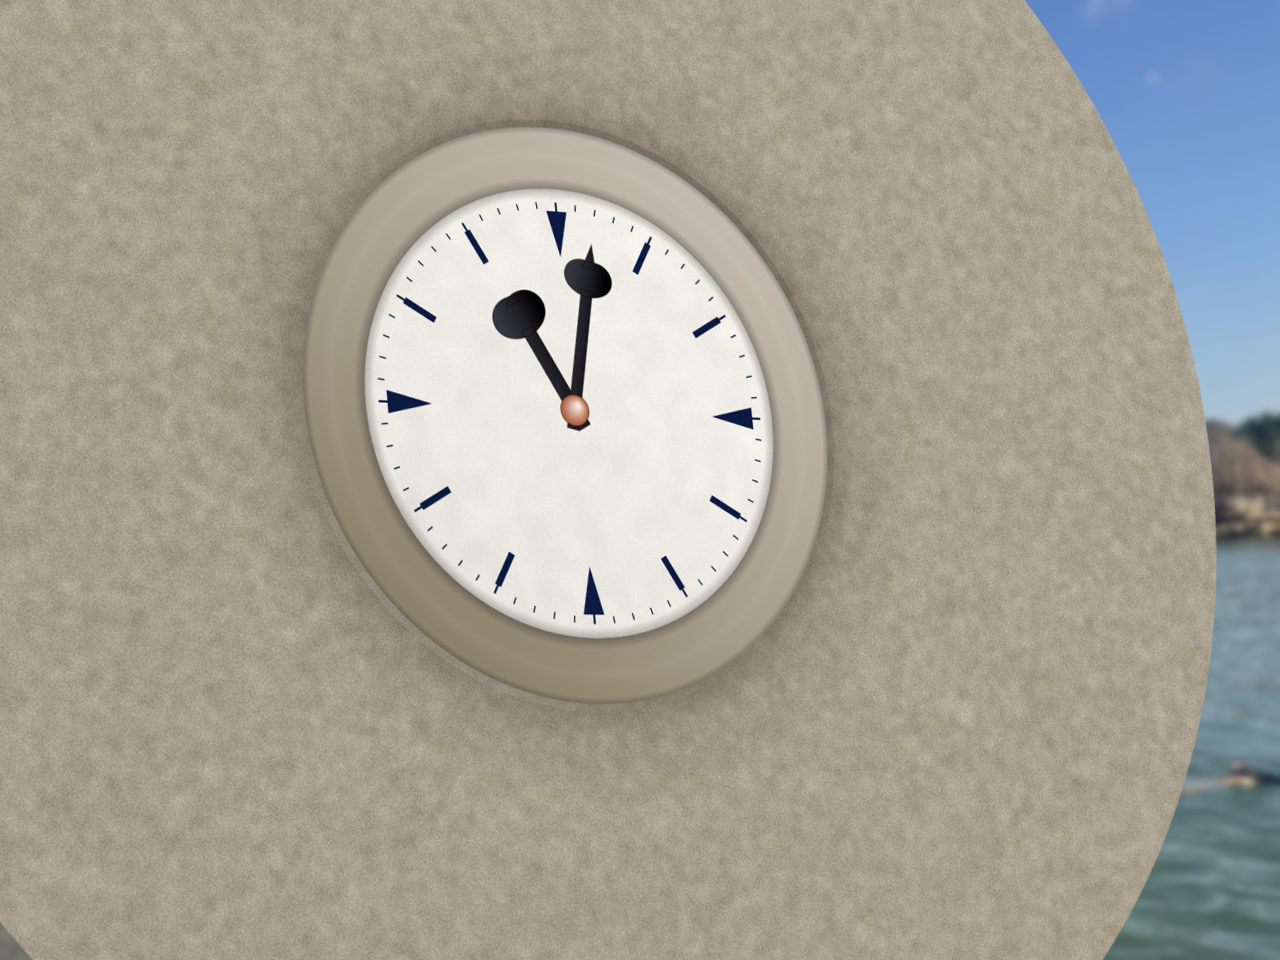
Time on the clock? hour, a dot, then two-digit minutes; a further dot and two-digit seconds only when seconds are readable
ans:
11.02
